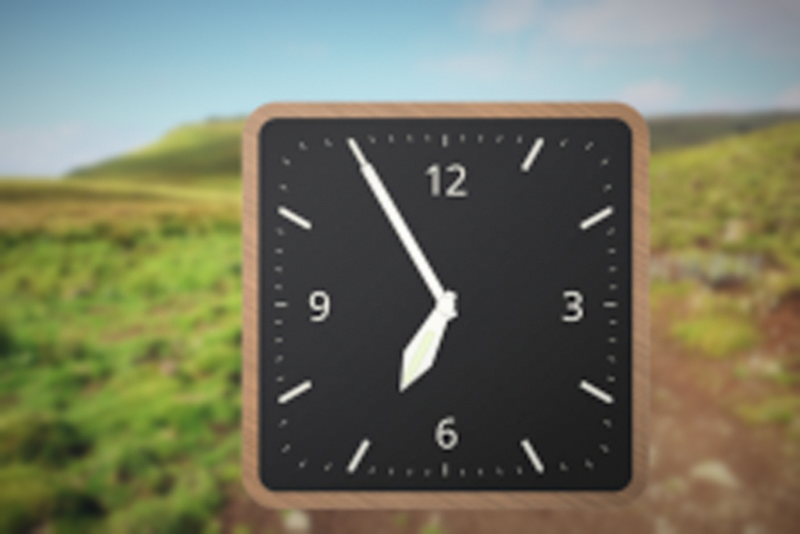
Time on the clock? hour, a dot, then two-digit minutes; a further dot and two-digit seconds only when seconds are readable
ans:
6.55
